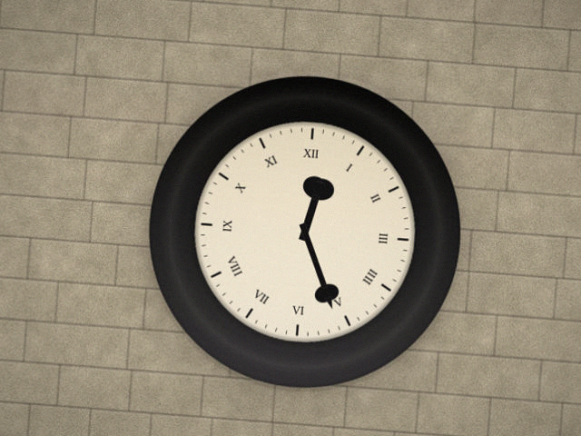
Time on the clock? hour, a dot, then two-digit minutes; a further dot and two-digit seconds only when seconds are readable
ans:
12.26
